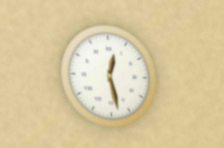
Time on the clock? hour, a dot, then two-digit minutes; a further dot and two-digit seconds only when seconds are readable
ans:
12.28
